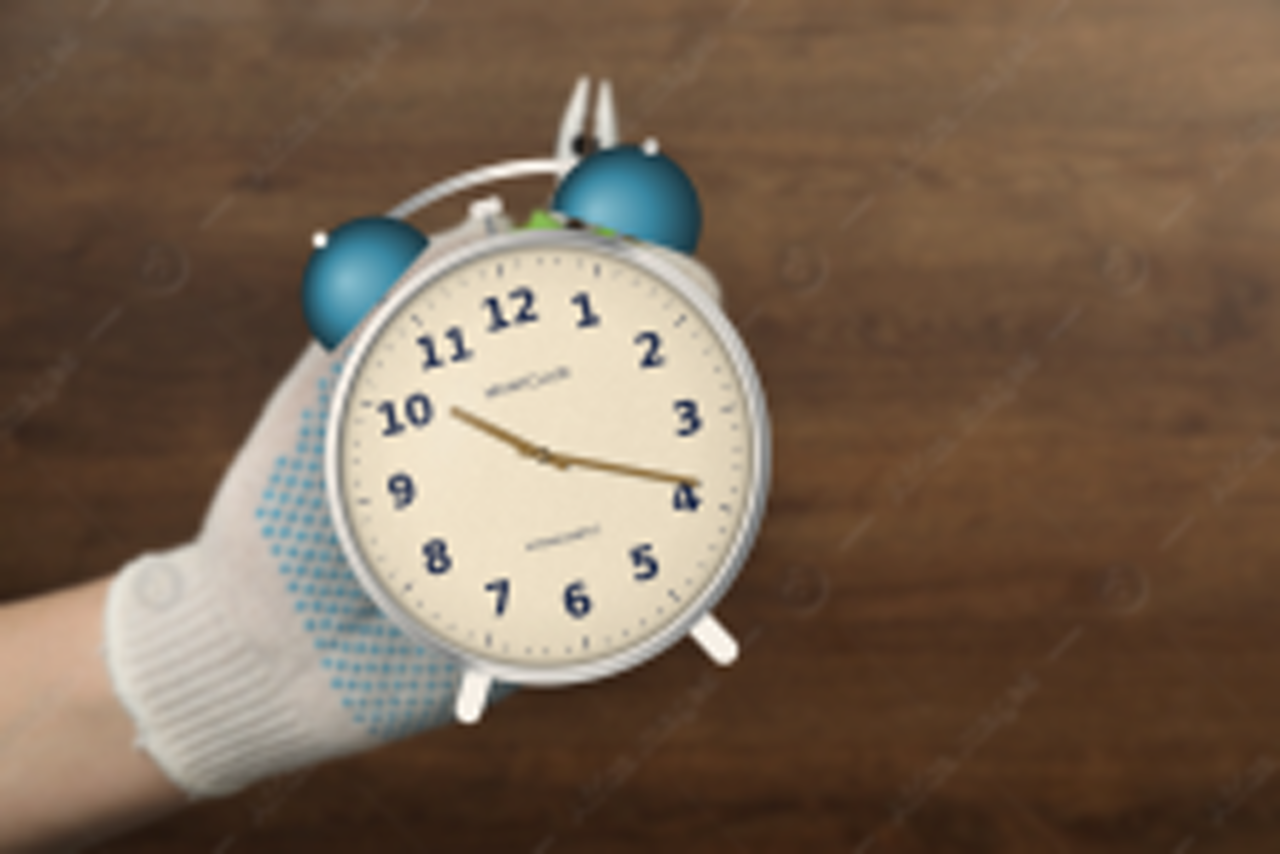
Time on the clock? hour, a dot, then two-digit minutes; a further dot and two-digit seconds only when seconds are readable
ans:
10.19
